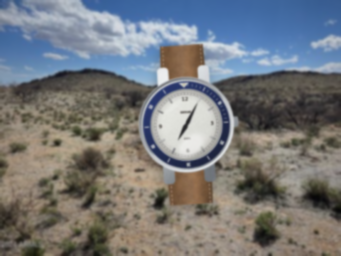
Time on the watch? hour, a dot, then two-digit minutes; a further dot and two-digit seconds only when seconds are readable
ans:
7.05
